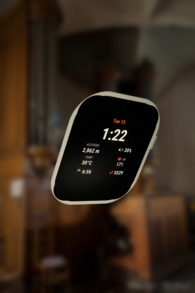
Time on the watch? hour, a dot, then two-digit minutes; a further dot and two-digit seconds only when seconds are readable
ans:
1.22
